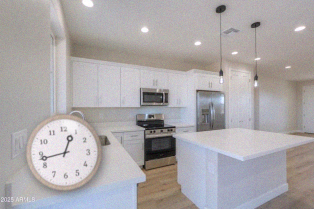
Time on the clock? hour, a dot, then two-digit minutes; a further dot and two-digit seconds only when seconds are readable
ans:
12.43
